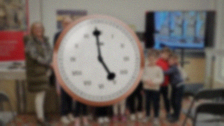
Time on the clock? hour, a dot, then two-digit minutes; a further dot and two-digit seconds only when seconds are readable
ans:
4.59
